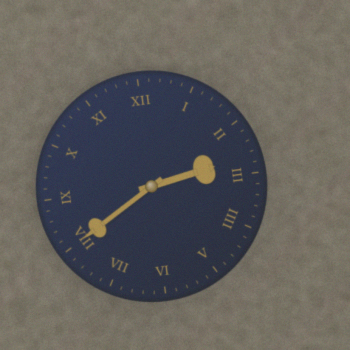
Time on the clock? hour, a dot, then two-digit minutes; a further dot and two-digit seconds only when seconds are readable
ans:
2.40
